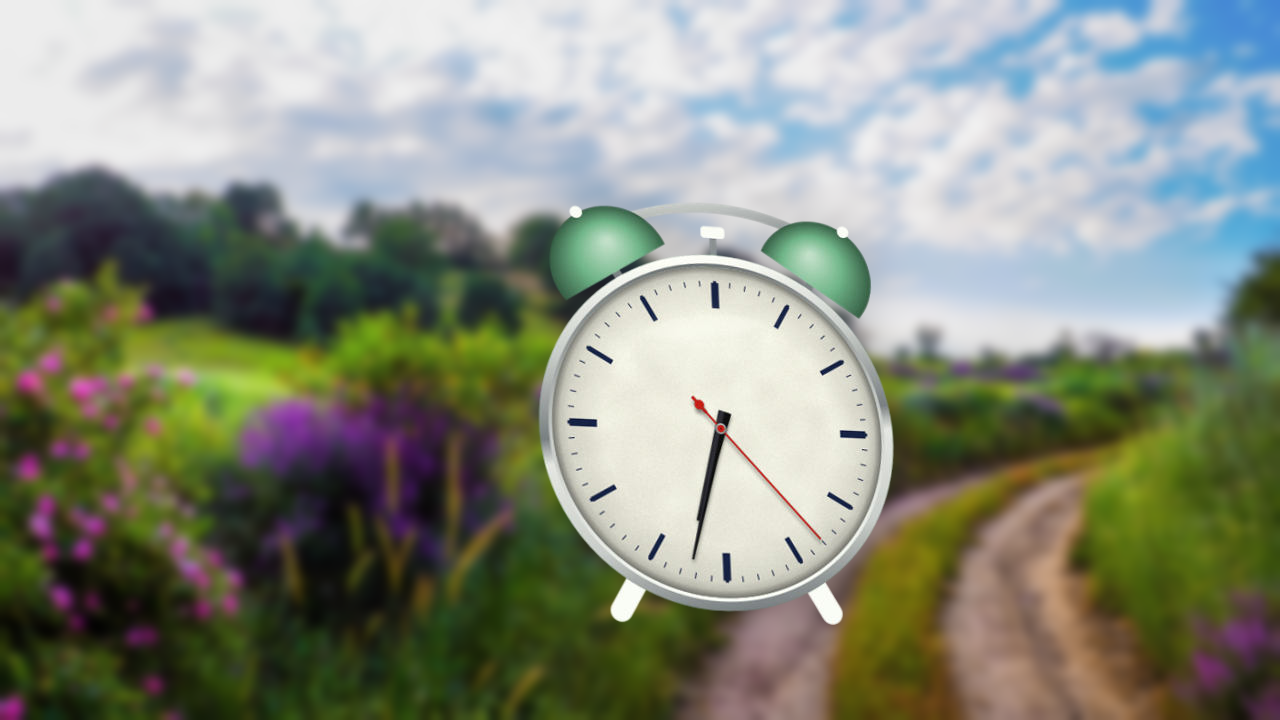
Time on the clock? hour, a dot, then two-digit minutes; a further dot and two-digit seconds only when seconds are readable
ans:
6.32.23
